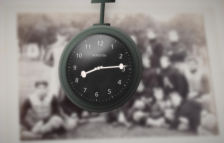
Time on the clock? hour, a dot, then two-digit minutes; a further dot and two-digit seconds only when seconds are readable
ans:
8.14
